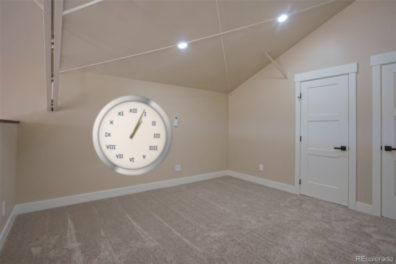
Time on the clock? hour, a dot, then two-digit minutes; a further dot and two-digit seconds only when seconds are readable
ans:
1.04
